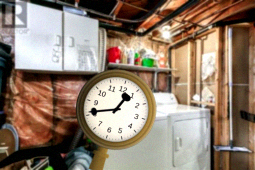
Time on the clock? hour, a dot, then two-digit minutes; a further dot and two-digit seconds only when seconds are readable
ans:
12.41
